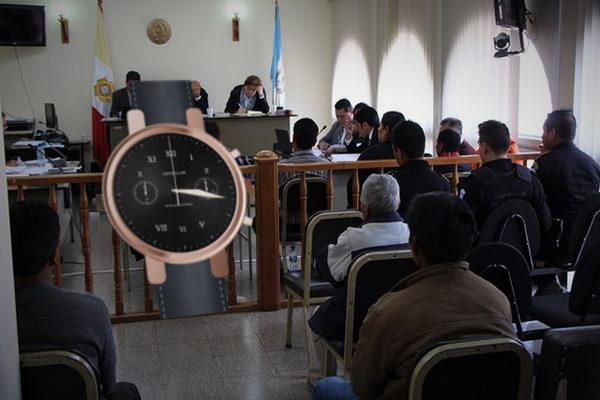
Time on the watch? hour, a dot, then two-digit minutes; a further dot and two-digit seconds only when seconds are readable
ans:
3.17
